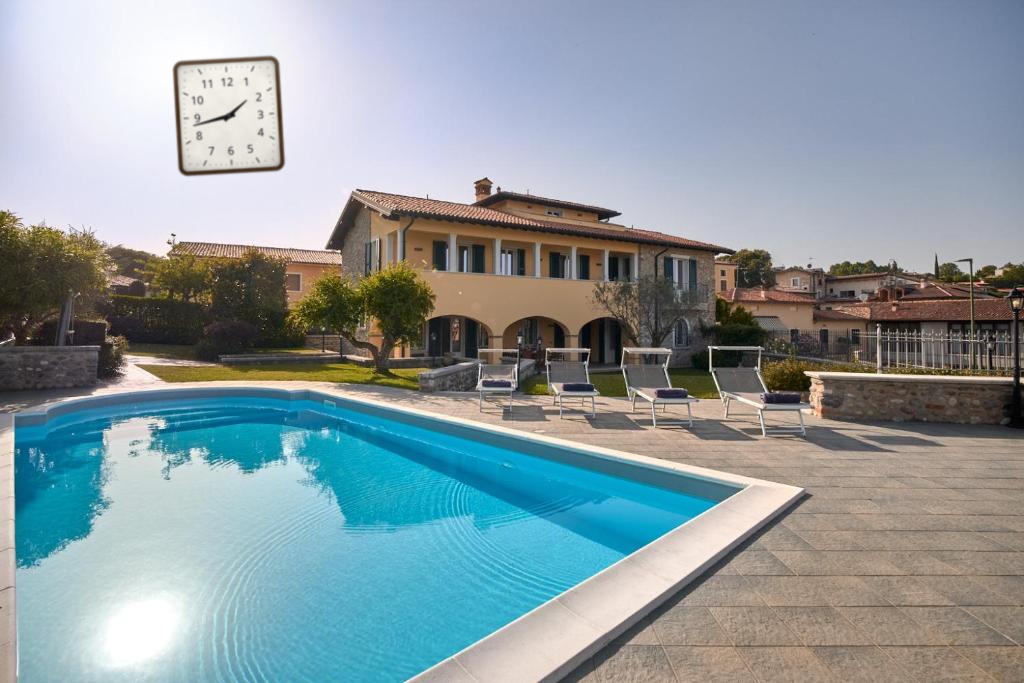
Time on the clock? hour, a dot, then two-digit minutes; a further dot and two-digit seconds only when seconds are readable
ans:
1.43
